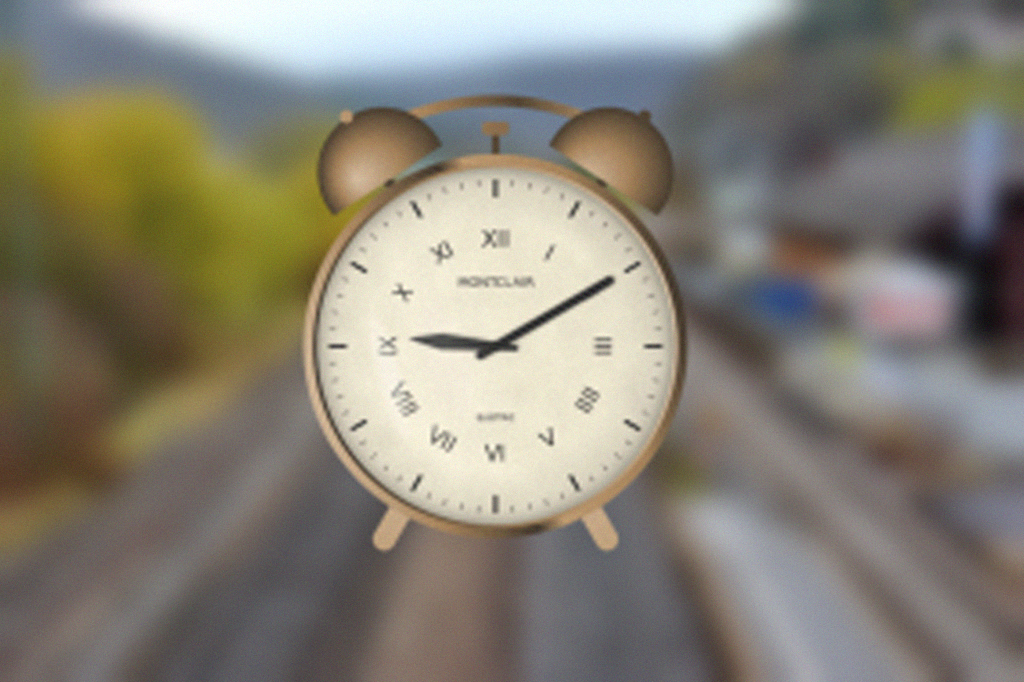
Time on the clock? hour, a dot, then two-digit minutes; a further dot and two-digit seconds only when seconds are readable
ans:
9.10
